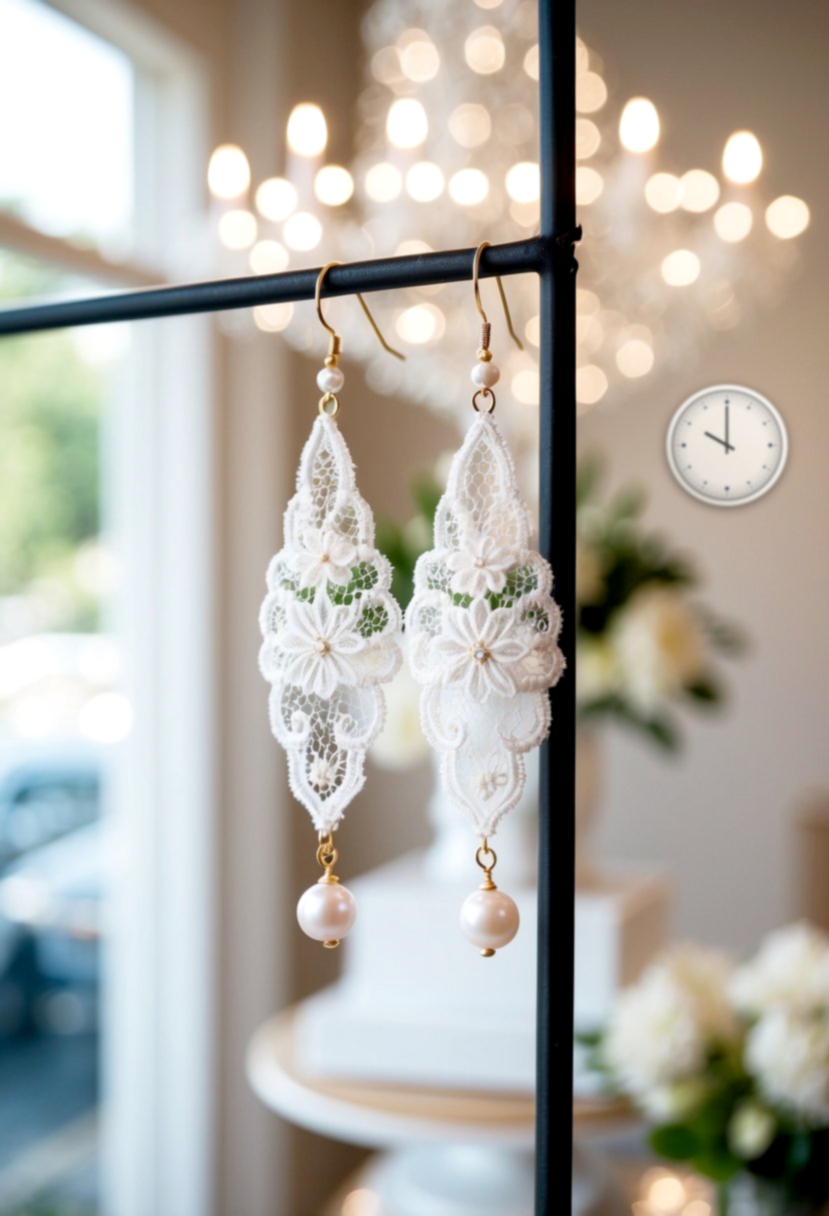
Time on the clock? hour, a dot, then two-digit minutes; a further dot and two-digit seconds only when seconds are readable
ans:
10.00
